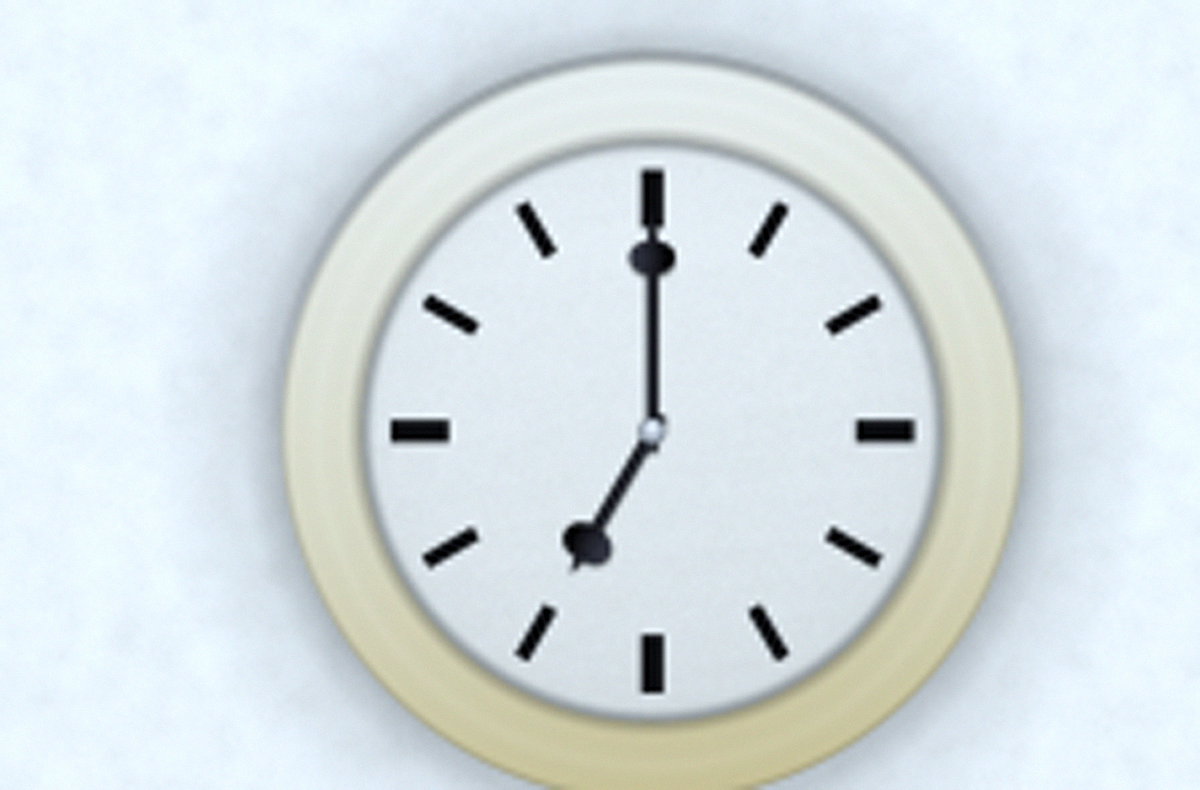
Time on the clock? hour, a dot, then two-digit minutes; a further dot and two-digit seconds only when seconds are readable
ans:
7.00
